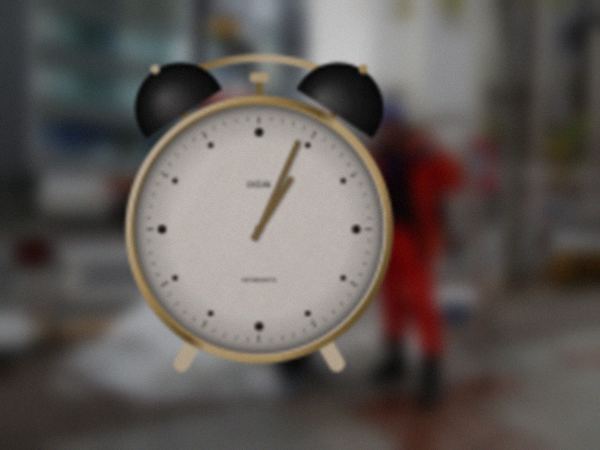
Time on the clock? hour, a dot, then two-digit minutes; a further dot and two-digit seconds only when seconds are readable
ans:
1.04
